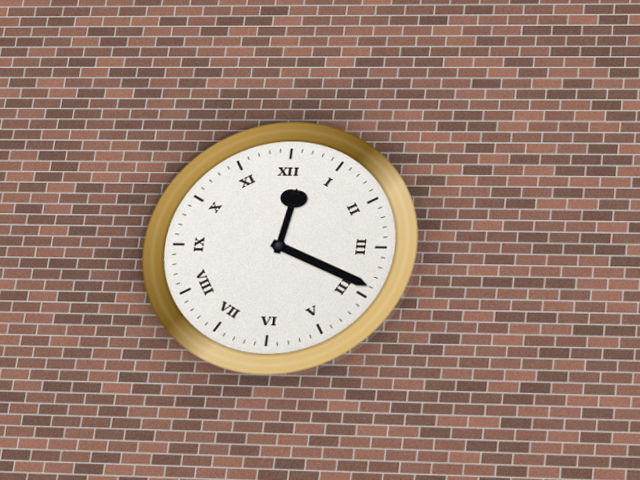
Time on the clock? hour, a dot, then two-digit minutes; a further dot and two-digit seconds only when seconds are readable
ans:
12.19
